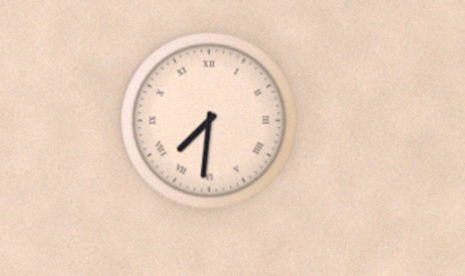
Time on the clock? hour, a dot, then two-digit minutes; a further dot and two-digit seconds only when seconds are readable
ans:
7.31
